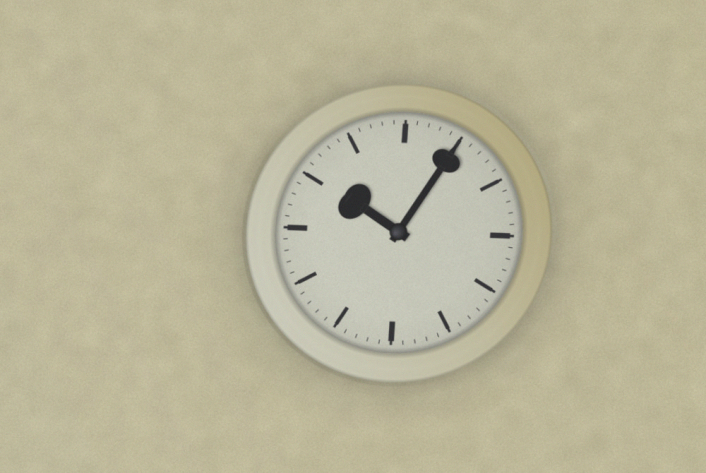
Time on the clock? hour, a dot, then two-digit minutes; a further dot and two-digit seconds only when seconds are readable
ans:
10.05
